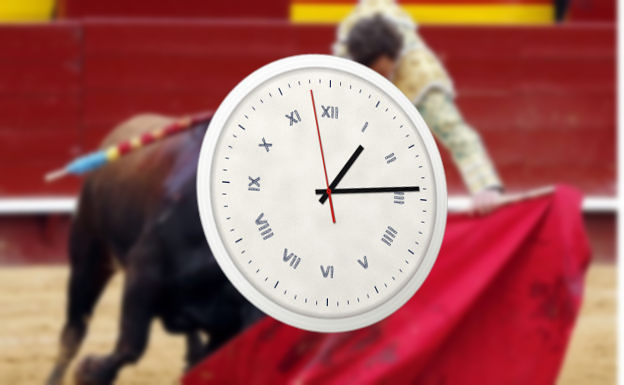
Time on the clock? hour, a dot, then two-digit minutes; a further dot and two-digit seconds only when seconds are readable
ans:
1.13.58
